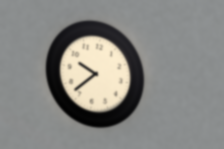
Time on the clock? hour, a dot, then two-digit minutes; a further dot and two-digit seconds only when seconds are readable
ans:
9.37
